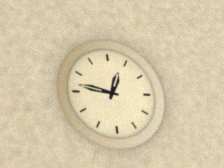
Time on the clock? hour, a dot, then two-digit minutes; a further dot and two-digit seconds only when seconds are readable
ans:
12.47
